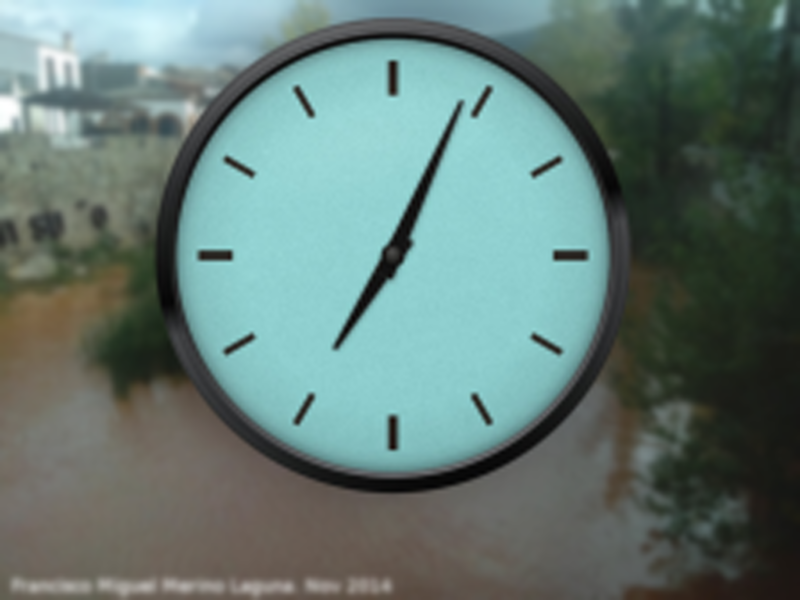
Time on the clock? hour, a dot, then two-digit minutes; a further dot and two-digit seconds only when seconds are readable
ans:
7.04
